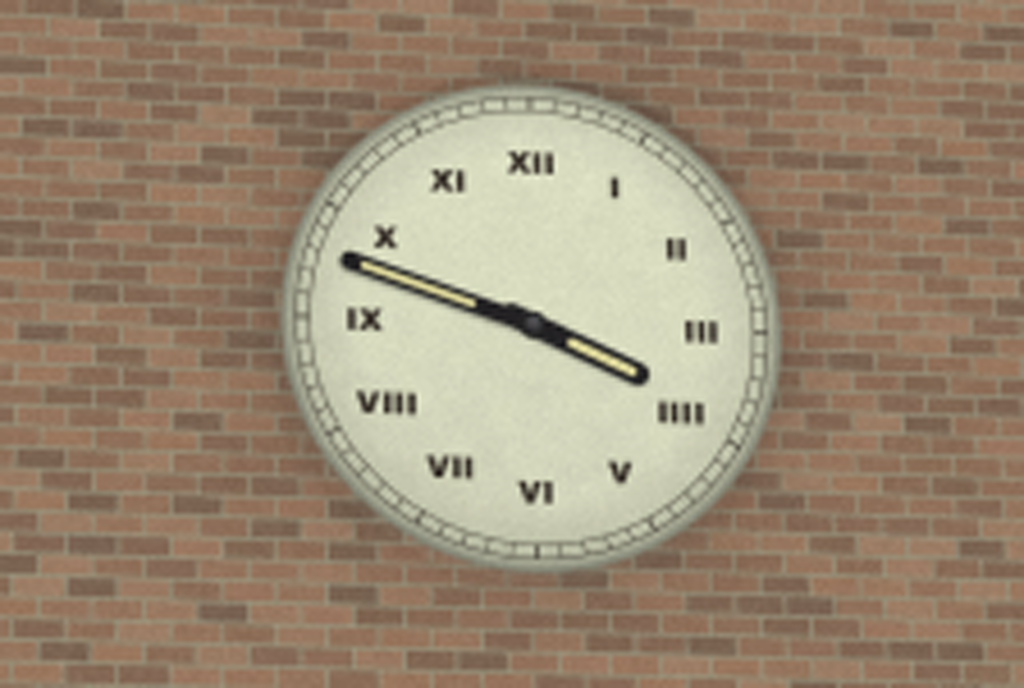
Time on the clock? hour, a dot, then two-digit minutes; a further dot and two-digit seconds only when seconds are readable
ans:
3.48
